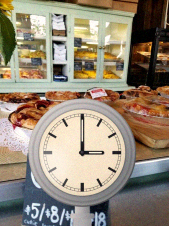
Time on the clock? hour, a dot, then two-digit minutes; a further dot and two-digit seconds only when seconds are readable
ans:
3.00
